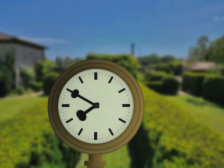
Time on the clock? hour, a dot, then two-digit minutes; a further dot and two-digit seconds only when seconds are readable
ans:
7.50
